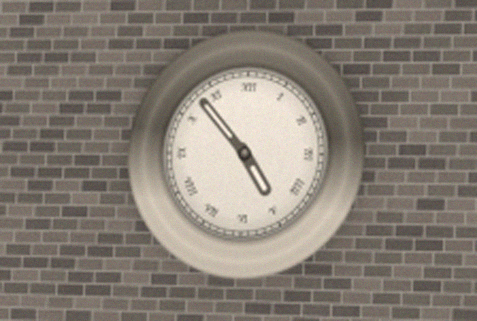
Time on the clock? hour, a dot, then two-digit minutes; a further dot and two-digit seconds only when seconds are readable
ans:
4.53
